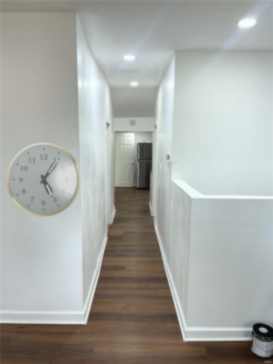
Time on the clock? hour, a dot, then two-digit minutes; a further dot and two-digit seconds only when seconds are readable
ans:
5.06
